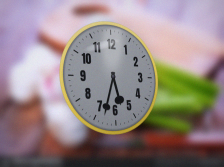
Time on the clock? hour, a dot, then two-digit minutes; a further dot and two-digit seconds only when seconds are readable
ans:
5.33
